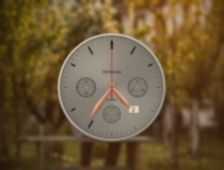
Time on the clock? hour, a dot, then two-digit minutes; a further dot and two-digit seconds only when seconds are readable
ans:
4.36
